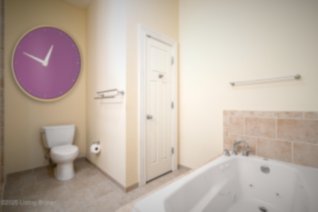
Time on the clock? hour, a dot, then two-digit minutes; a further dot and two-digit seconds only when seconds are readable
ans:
12.49
